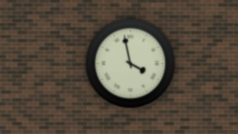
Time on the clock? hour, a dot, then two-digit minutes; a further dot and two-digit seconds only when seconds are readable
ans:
3.58
